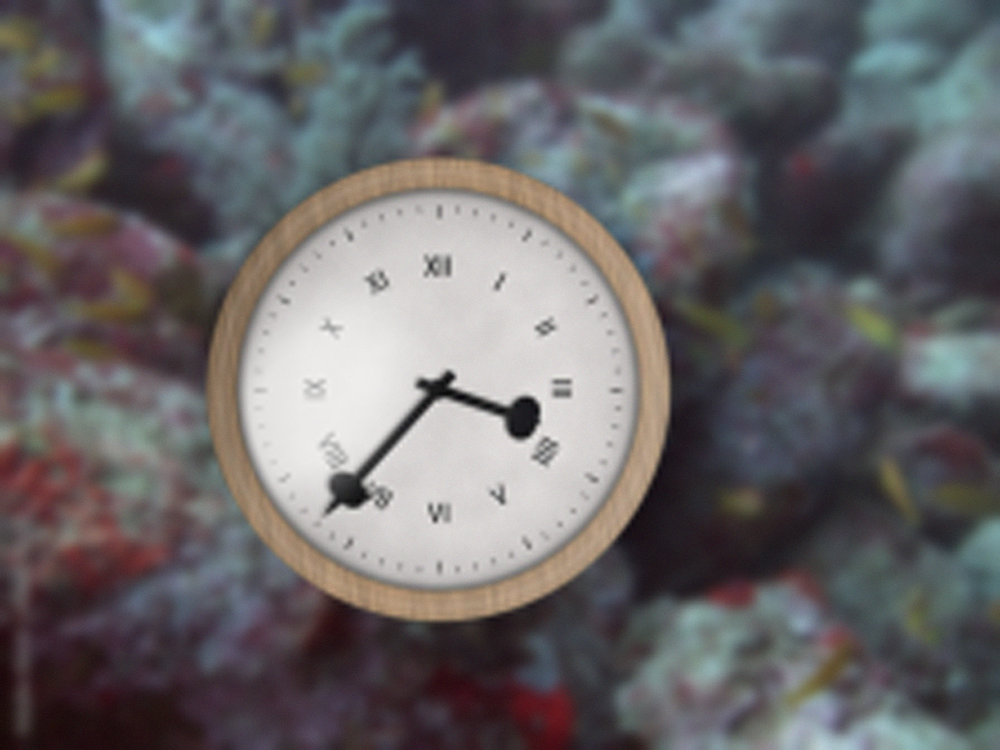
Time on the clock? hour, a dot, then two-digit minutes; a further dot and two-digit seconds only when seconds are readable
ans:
3.37
